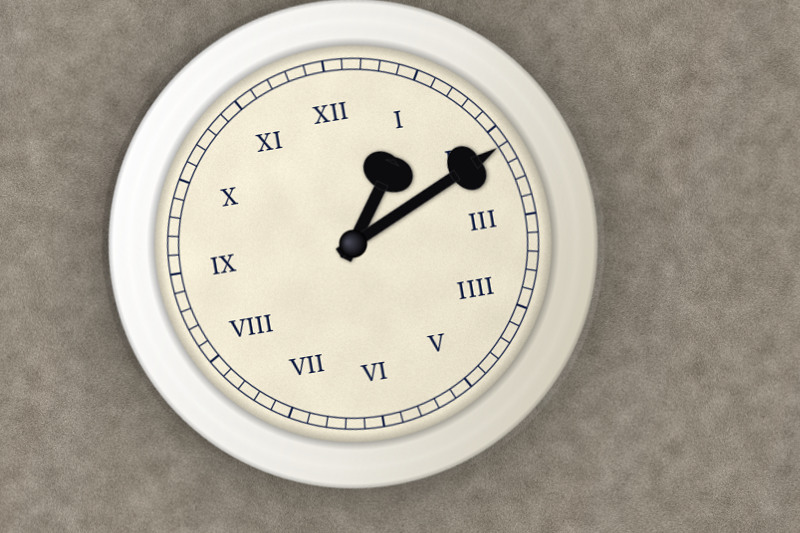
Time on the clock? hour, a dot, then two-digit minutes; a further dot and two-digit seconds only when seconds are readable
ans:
1.11
